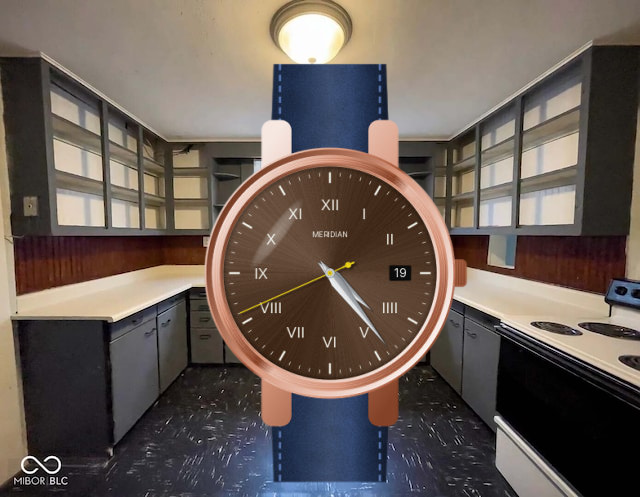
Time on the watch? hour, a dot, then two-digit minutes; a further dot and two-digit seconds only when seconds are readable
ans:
4.23.41
